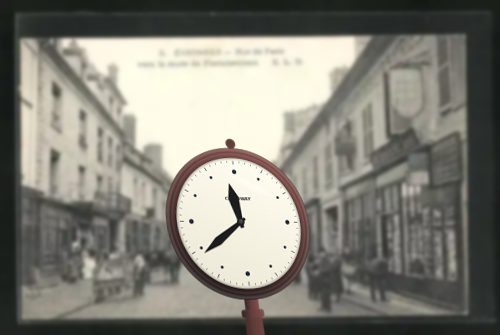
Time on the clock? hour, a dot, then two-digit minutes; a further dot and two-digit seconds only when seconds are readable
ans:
11.39
